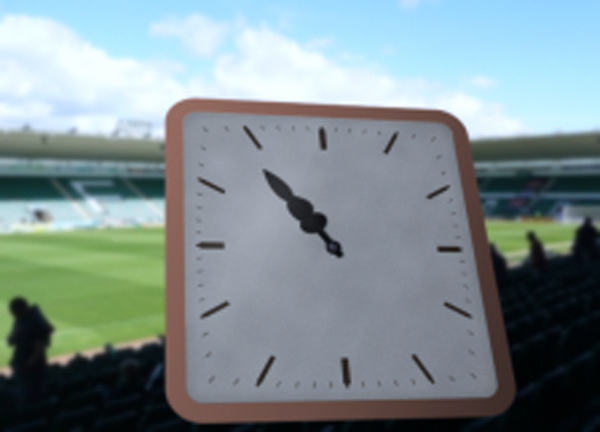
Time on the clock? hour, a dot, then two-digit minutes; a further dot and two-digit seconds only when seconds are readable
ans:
10.54
